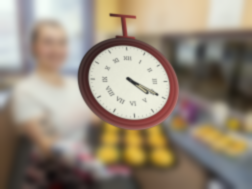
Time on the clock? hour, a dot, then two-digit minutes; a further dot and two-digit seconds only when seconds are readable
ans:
4.20
